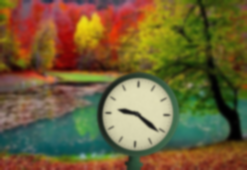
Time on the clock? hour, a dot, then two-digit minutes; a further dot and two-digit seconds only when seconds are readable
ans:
9.21
